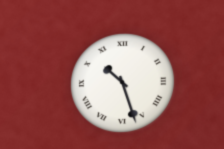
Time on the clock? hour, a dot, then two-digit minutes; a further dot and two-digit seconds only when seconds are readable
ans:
10.27
